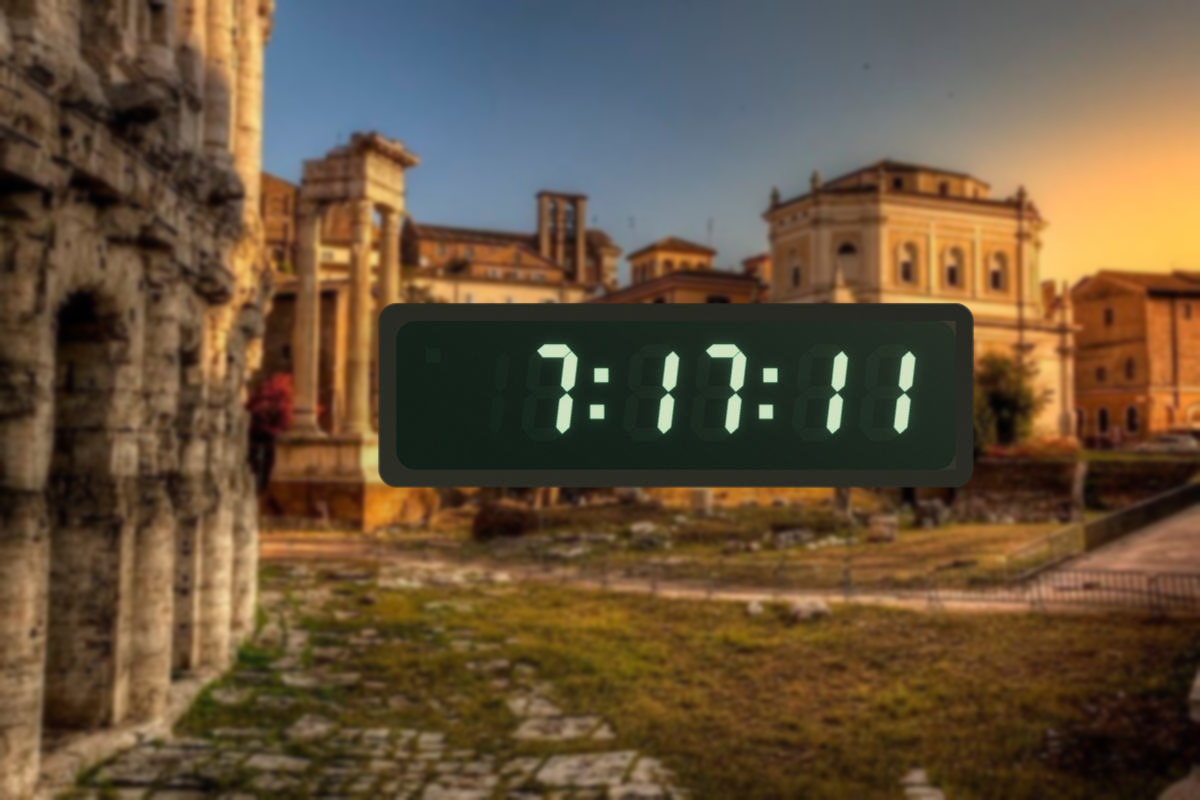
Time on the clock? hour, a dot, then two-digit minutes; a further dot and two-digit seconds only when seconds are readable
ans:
7.17.11
